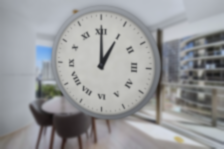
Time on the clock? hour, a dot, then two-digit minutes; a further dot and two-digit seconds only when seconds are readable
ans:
1.00
